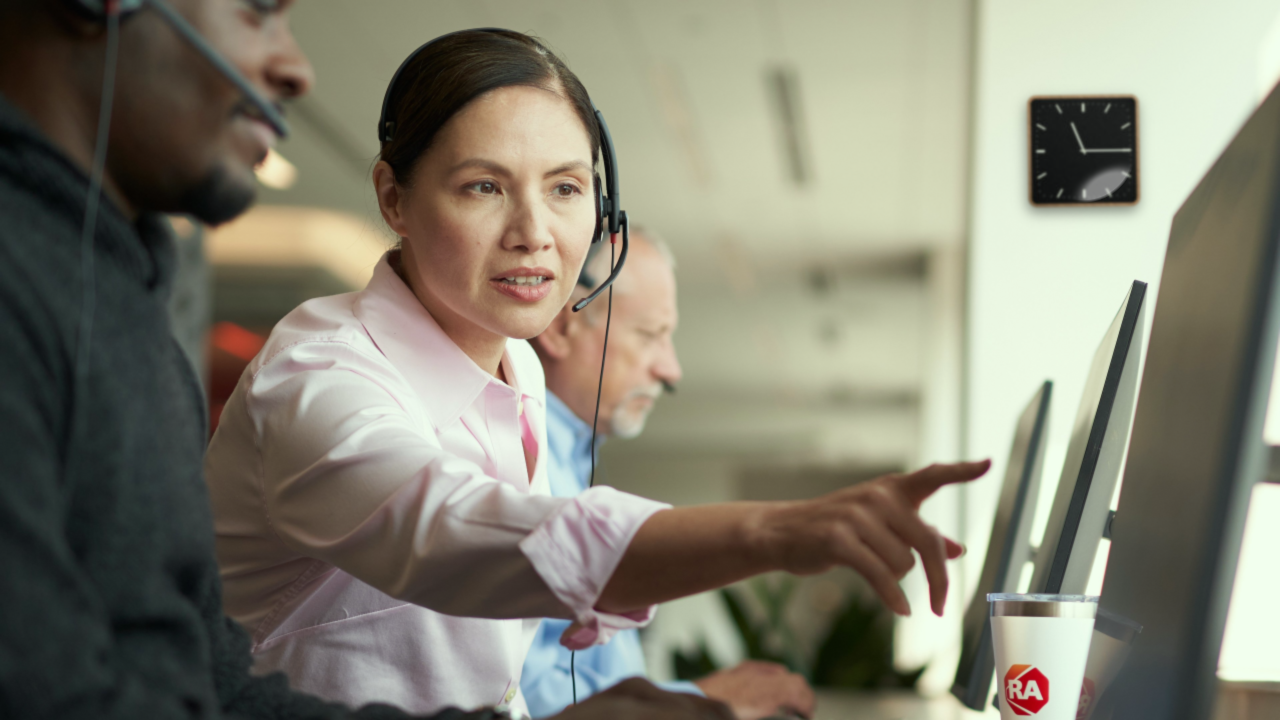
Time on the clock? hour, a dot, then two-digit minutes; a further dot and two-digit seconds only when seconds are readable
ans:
11.15
